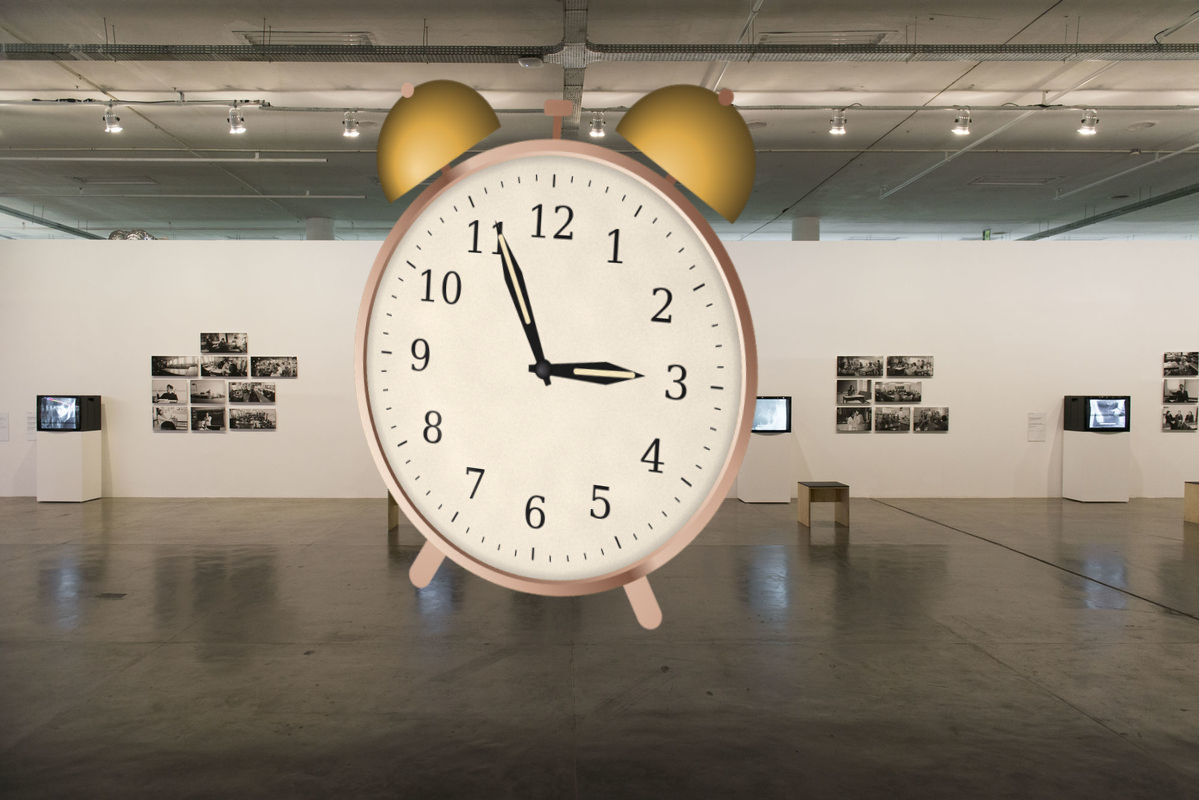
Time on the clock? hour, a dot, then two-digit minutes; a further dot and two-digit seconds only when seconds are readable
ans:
2.56
